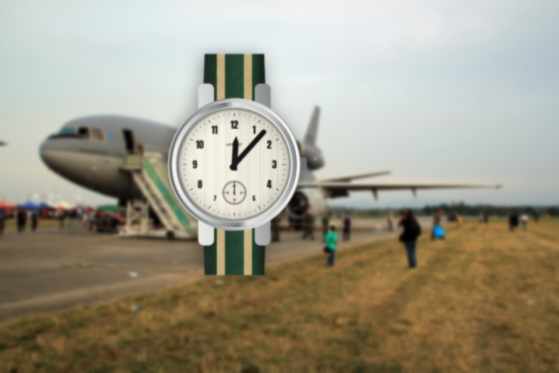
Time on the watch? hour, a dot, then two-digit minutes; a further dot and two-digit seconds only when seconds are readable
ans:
12.07
